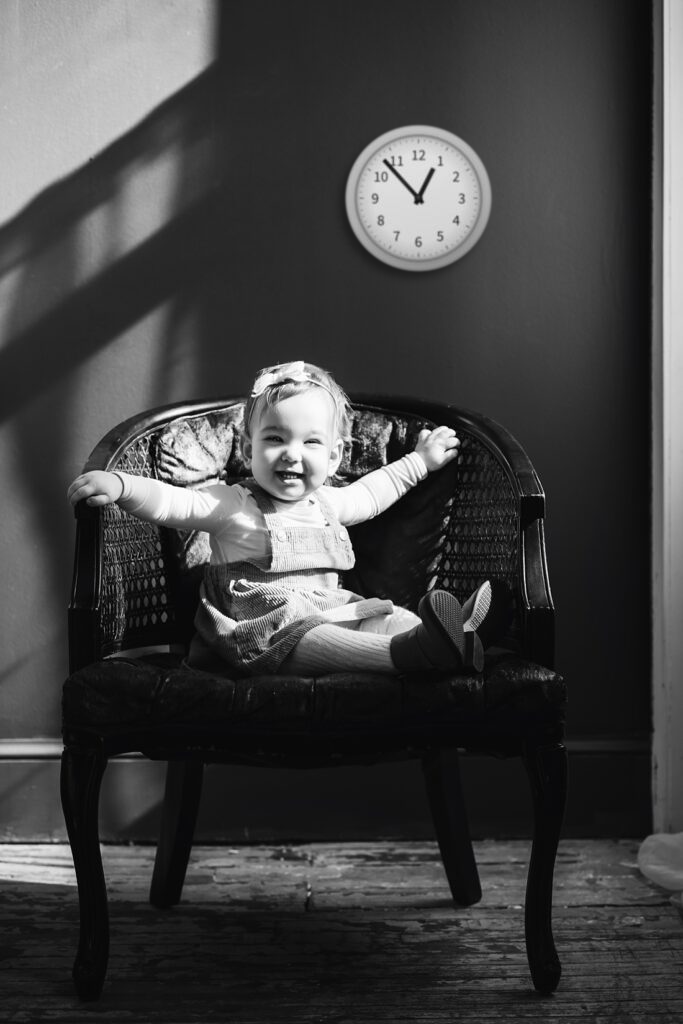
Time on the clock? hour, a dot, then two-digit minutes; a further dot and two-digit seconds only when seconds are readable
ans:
12.53
